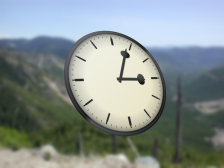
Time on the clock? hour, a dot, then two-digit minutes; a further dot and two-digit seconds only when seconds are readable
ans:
3.04
